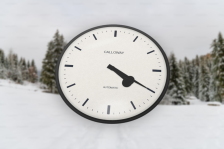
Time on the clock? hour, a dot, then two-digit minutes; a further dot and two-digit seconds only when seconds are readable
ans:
4.20
